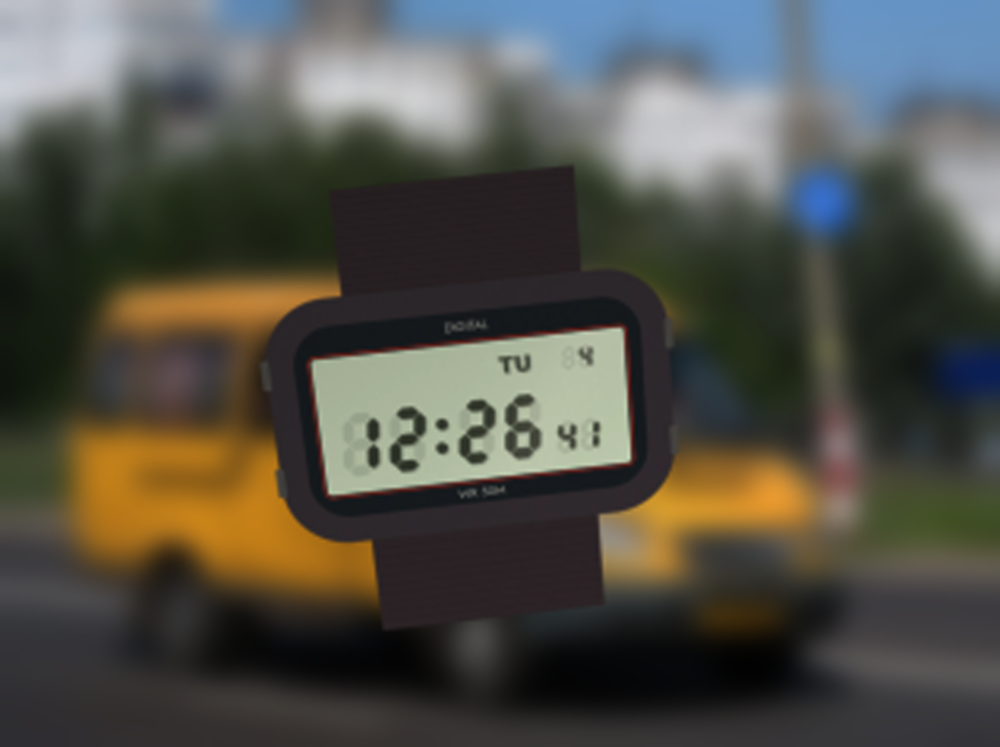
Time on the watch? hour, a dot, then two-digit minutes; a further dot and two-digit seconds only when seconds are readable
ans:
12.26.41
